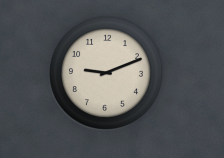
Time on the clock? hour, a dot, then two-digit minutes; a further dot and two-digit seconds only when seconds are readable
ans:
9.11
